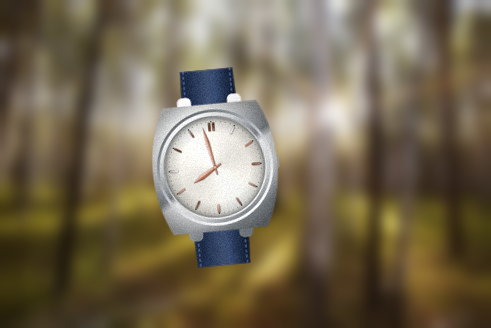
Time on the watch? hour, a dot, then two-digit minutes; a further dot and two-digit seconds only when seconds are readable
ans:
7.58
